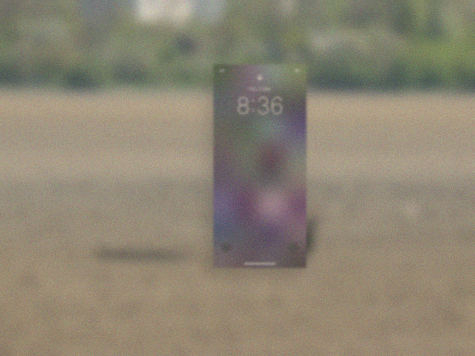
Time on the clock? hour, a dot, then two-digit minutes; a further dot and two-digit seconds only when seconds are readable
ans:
8.36
